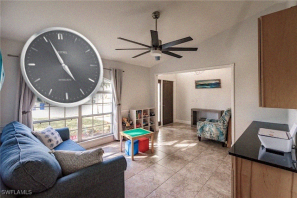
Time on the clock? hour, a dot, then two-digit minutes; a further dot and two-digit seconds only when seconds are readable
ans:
4.56
